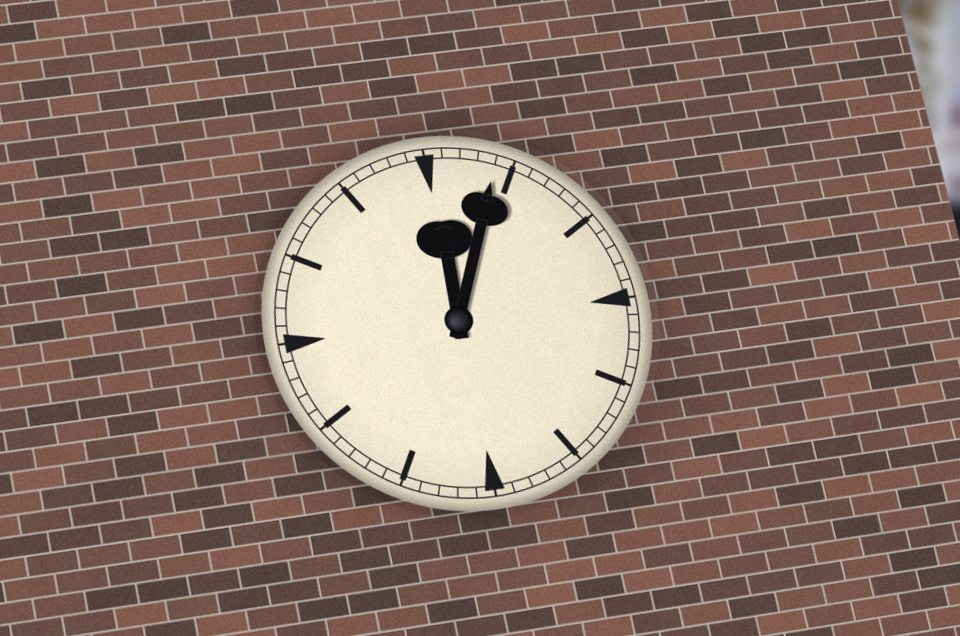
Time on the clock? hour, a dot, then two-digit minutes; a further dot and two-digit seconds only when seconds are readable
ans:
12.04
